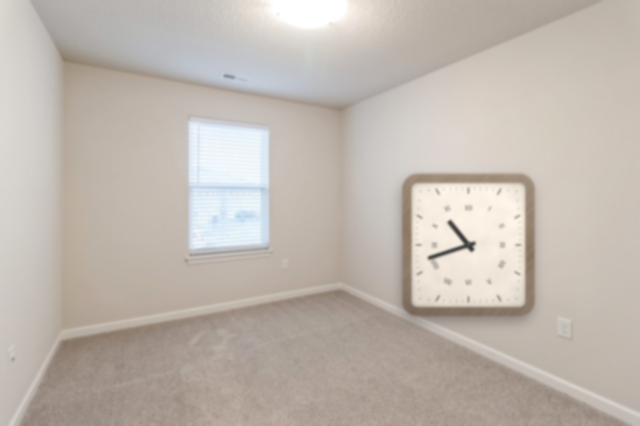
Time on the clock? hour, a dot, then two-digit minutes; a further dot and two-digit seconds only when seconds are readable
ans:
10.42
